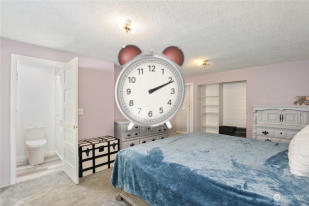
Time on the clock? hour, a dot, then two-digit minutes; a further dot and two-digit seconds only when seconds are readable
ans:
2.11
